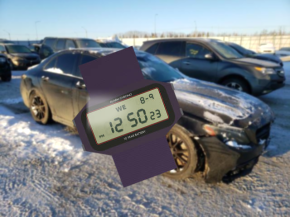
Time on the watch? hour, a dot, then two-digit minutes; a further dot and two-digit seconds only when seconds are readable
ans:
12.50.23
